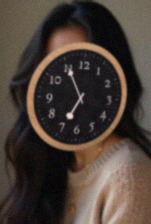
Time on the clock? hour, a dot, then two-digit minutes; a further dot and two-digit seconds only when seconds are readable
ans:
6.55
